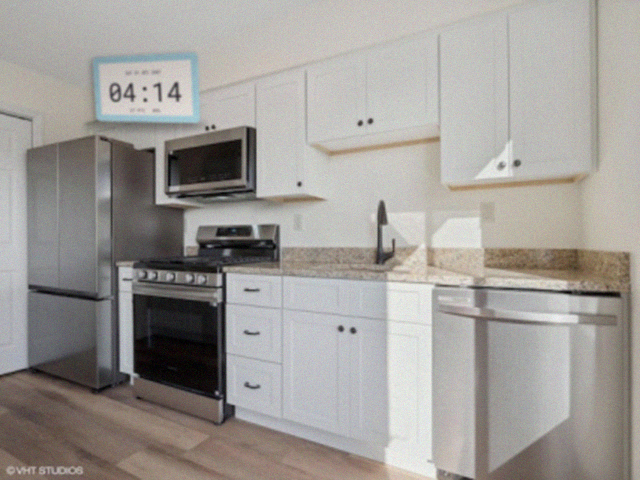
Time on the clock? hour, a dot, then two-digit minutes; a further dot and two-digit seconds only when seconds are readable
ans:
4.14
